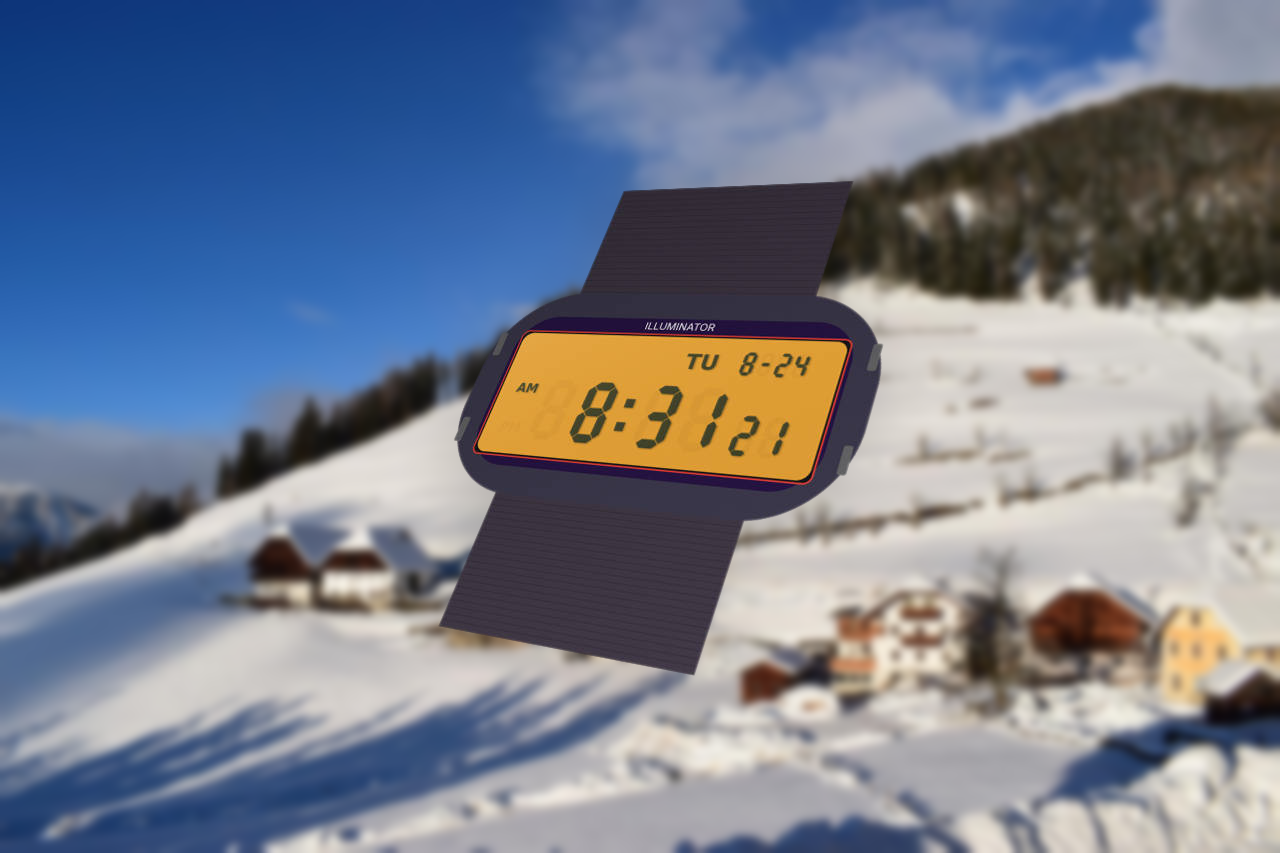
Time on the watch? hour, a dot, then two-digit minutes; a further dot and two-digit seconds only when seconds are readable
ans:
8.31.21
